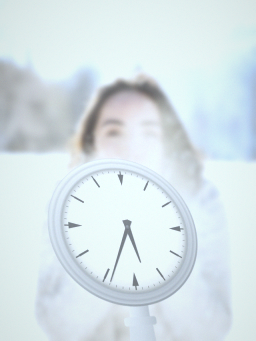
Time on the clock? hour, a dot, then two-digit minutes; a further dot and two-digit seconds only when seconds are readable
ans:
5.34
